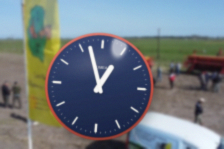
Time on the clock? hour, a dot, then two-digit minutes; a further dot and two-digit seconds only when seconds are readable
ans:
12.57
